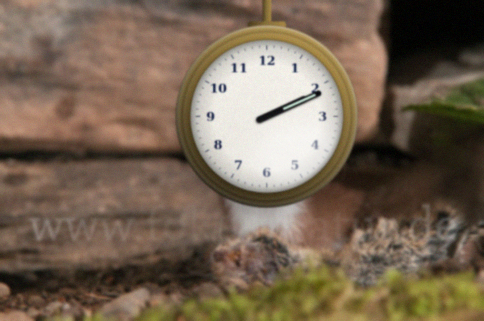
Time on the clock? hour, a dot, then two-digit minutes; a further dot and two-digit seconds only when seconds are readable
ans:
2.11
